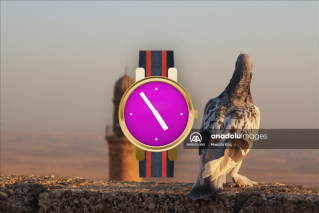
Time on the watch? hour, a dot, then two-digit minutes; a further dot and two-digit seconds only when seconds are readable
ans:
4.54
